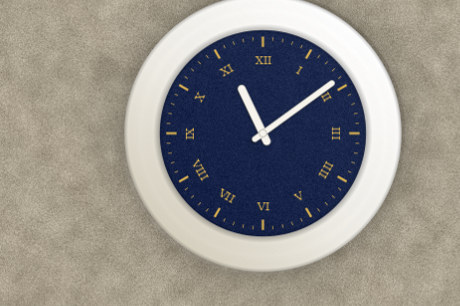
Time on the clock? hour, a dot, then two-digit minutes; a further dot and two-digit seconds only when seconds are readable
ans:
11.09
